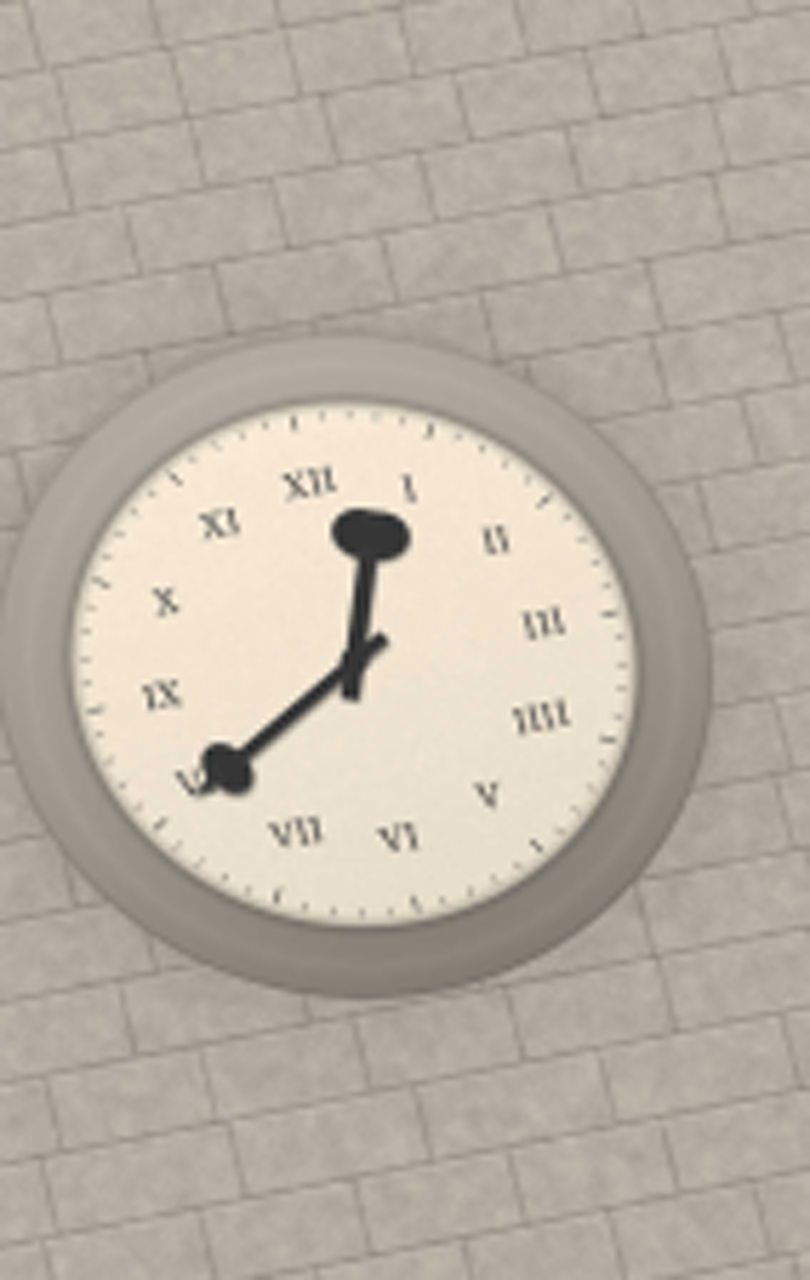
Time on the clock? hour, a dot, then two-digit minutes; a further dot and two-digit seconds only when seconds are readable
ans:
12.40
